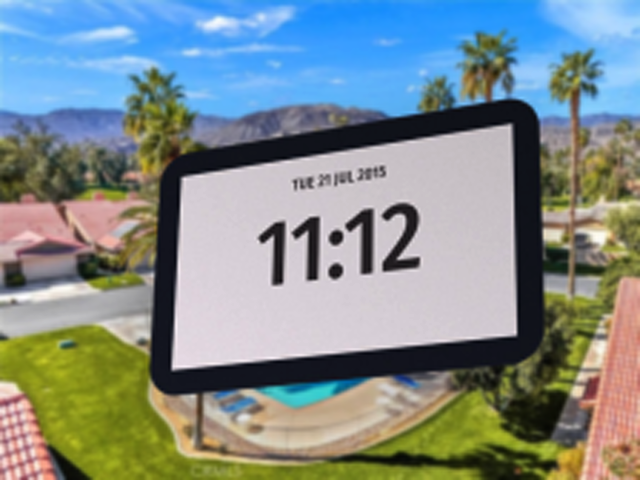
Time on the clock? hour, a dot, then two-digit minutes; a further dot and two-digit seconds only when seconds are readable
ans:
11.12
